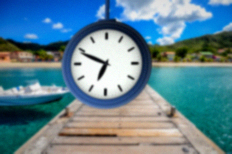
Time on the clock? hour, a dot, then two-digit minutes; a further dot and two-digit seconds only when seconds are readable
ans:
6.49
